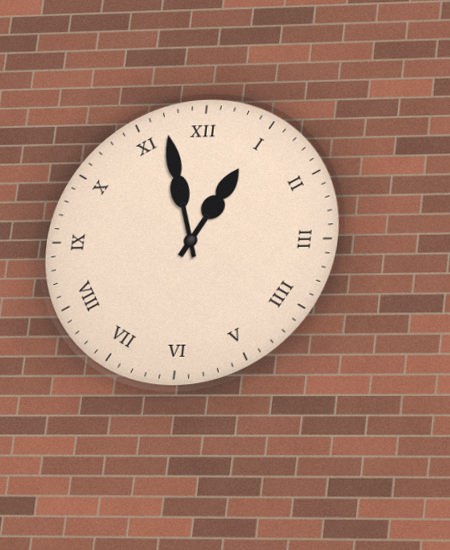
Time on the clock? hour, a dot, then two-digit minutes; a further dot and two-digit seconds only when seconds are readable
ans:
12.57
